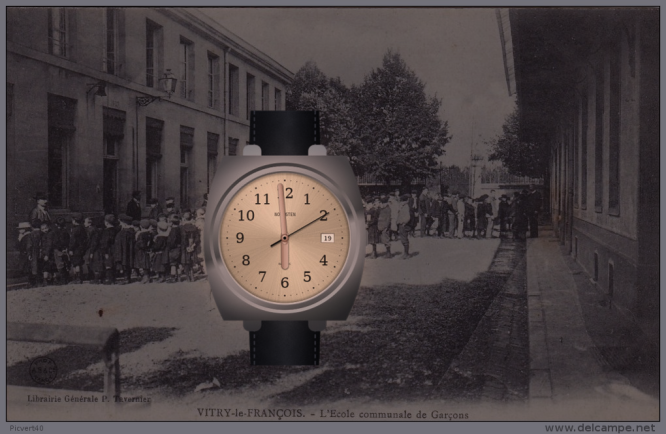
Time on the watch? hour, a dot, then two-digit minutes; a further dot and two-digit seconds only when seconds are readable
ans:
5.59.10
